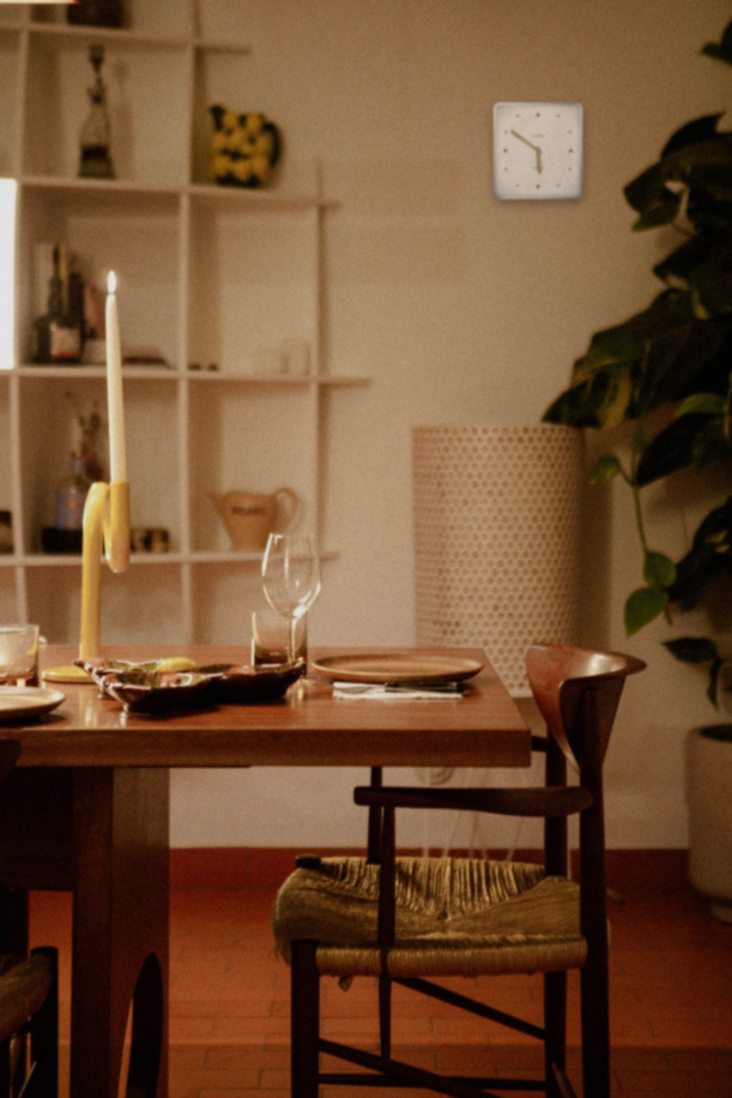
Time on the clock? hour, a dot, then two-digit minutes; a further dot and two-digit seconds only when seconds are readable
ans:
5.51
